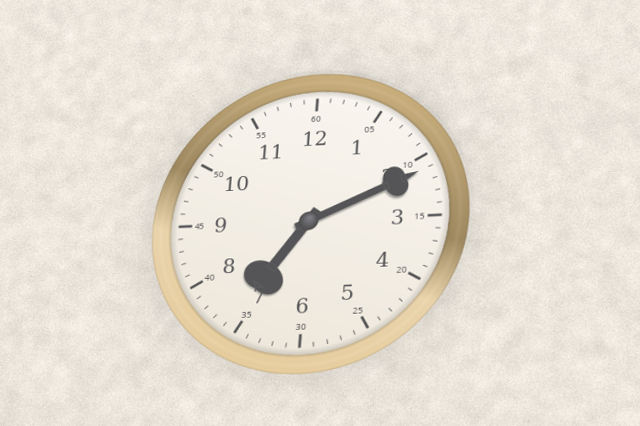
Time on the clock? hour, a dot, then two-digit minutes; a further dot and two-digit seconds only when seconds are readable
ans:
7.11
